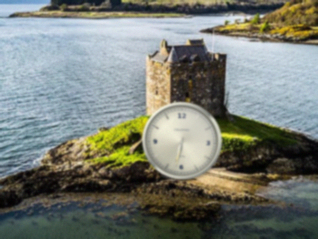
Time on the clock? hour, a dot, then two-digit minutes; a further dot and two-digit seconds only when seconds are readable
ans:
6.32
